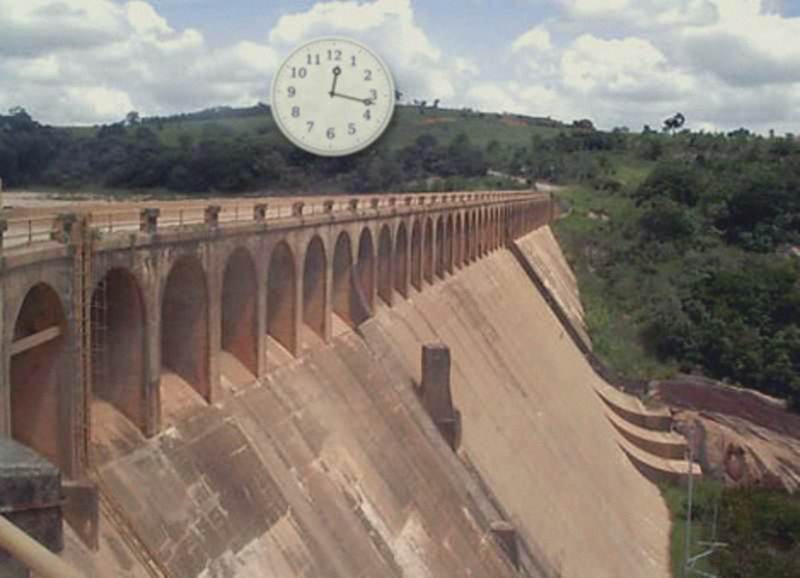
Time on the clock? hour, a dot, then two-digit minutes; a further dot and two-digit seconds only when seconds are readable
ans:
12.17
